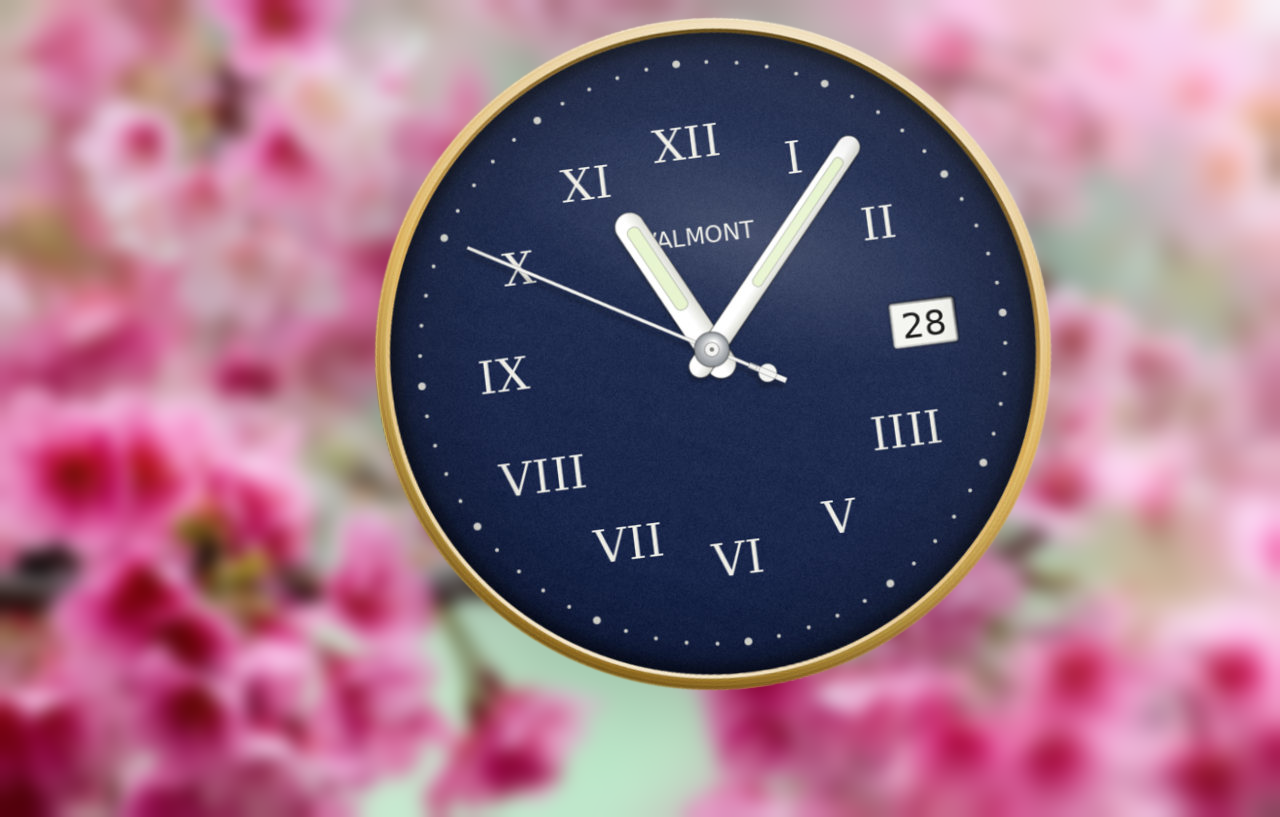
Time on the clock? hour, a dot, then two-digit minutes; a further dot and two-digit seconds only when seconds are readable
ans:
11.06.50
